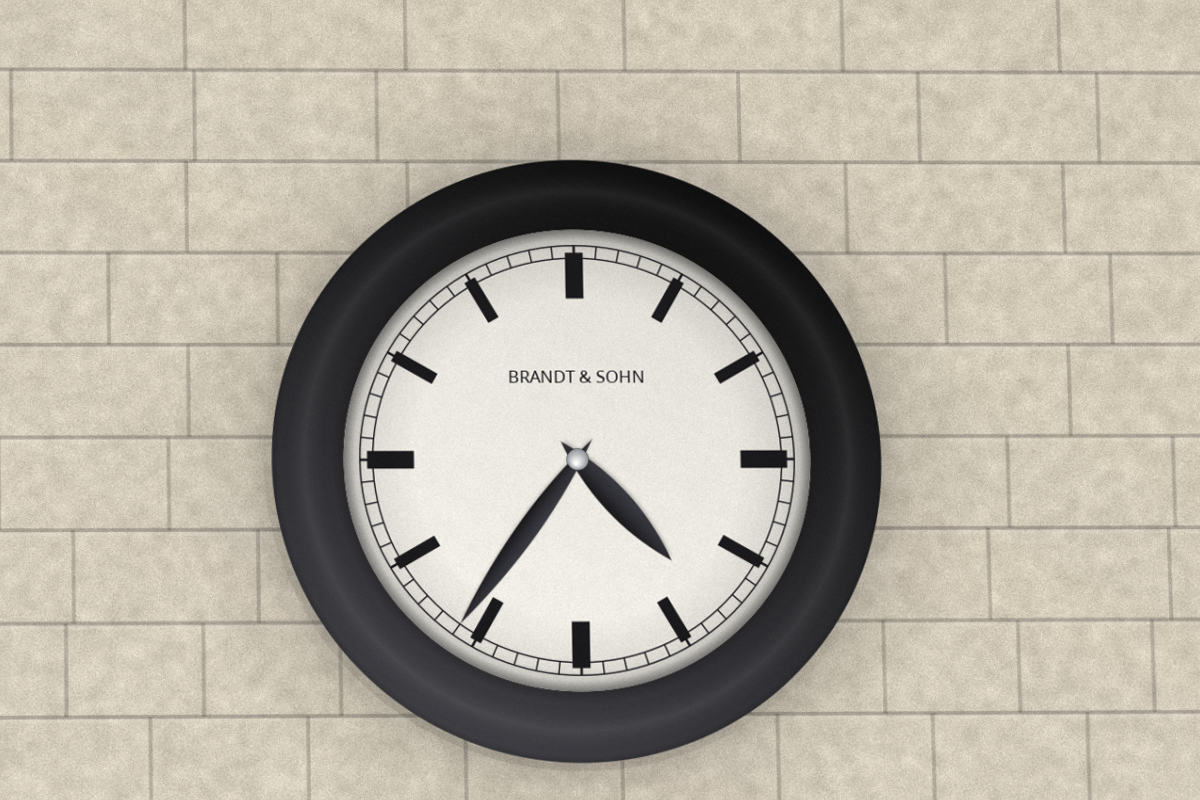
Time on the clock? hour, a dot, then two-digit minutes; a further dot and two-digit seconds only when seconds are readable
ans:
4.36
